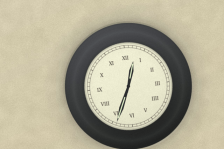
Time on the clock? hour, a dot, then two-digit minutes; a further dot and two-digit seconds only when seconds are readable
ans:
12.34
